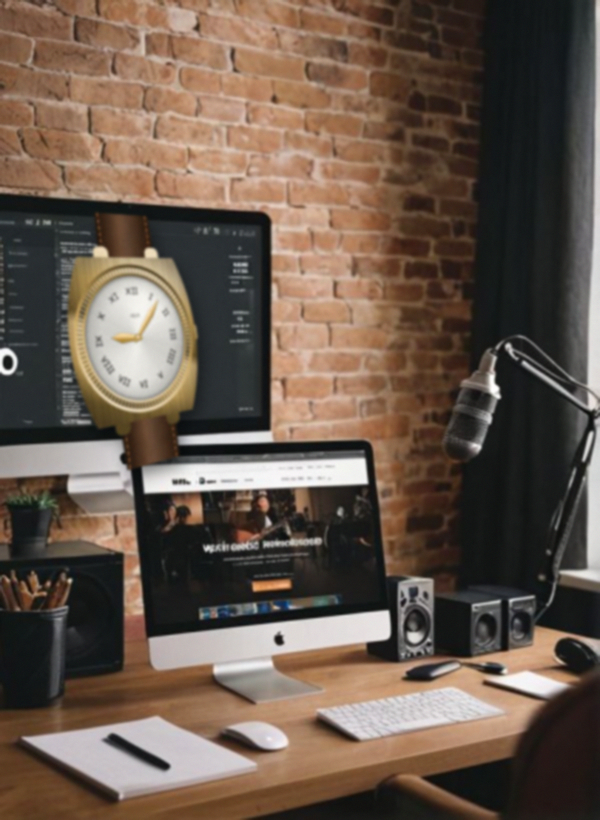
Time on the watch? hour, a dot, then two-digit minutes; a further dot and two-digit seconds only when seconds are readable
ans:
9.07
